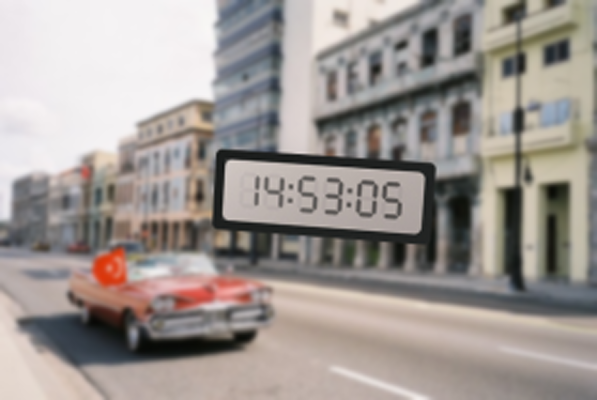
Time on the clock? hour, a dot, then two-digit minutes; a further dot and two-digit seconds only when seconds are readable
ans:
14.53.05
